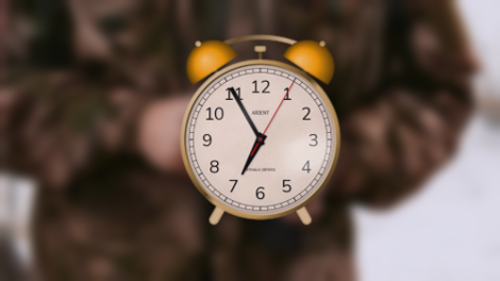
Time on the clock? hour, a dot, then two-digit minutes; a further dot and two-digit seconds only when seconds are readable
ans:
6.55.05
